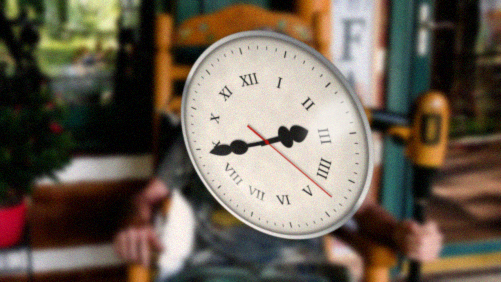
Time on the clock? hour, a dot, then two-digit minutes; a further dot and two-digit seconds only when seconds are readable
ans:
2.44.23
